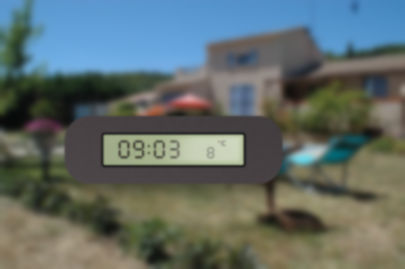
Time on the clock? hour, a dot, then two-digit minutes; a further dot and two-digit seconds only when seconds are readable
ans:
9.03
